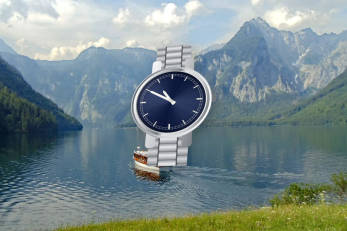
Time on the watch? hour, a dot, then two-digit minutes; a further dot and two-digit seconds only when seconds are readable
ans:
10.50
